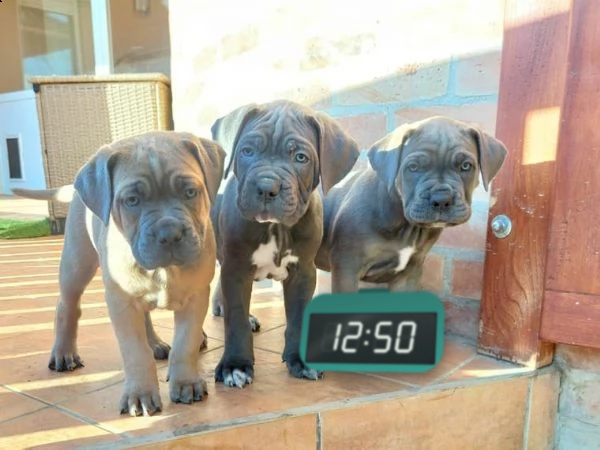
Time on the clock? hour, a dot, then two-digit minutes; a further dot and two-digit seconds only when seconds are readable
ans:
12.50
